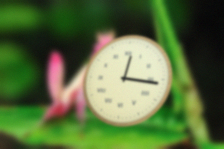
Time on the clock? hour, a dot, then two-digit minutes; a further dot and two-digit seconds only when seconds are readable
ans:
12.16
